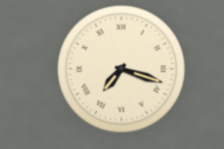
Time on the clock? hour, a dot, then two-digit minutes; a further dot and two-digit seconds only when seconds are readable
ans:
7.18
